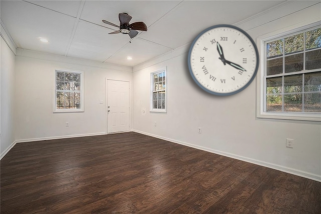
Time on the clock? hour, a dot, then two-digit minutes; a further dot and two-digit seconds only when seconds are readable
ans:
11.19
